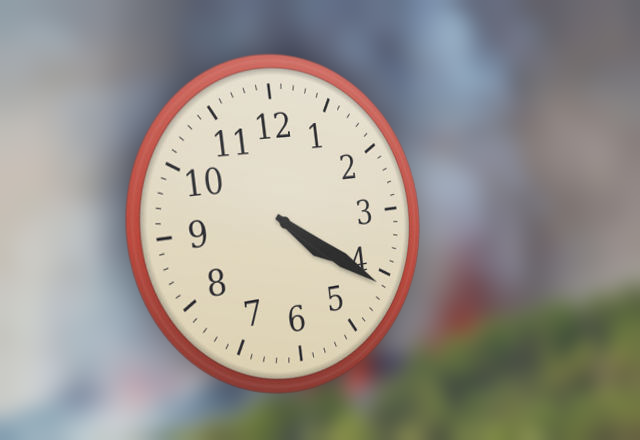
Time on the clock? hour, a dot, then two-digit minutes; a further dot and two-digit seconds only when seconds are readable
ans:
4.21
